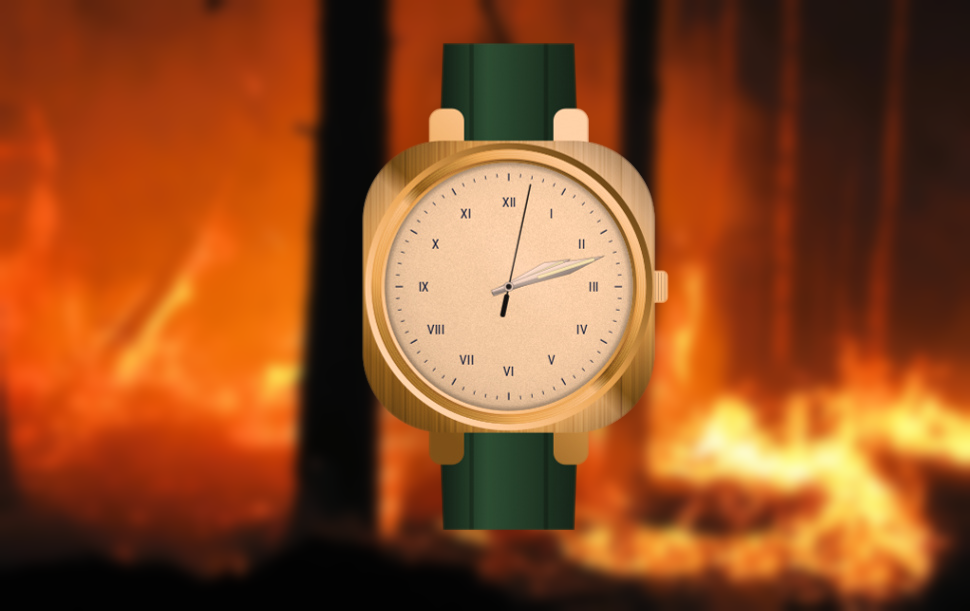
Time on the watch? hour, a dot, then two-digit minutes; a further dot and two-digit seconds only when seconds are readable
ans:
2.12.02
